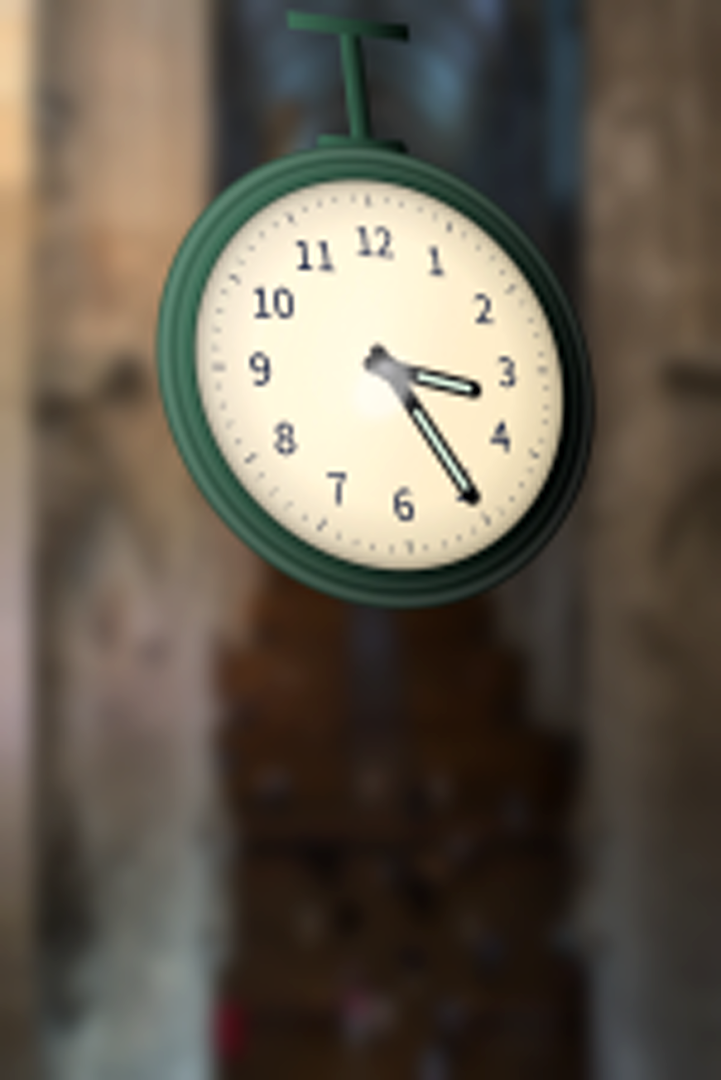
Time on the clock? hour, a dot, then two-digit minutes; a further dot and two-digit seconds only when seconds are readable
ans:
3.25
